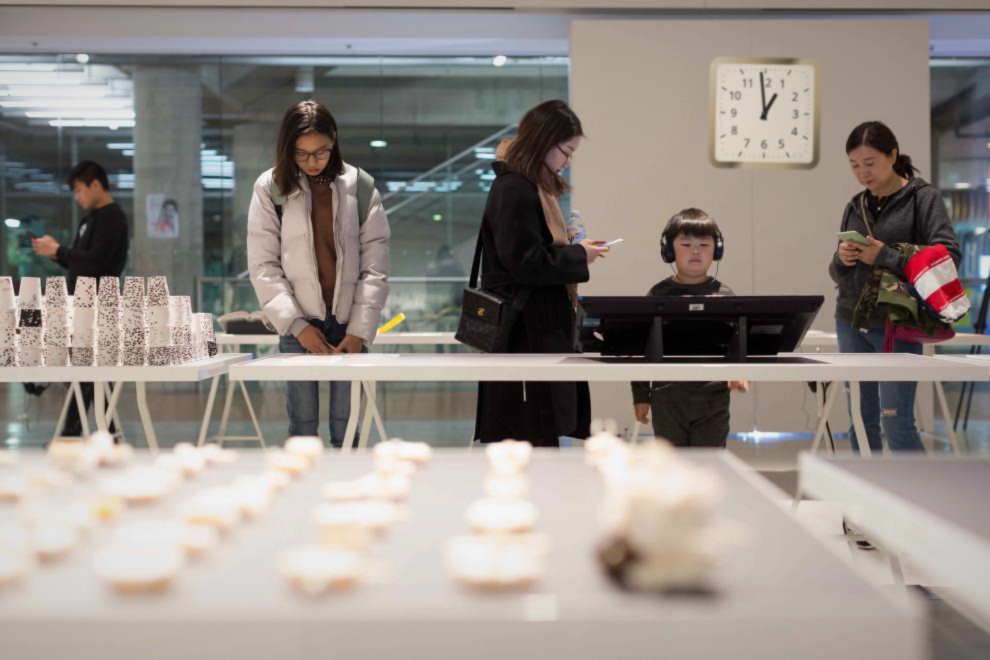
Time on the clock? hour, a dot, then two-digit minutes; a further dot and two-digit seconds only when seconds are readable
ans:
12.59
